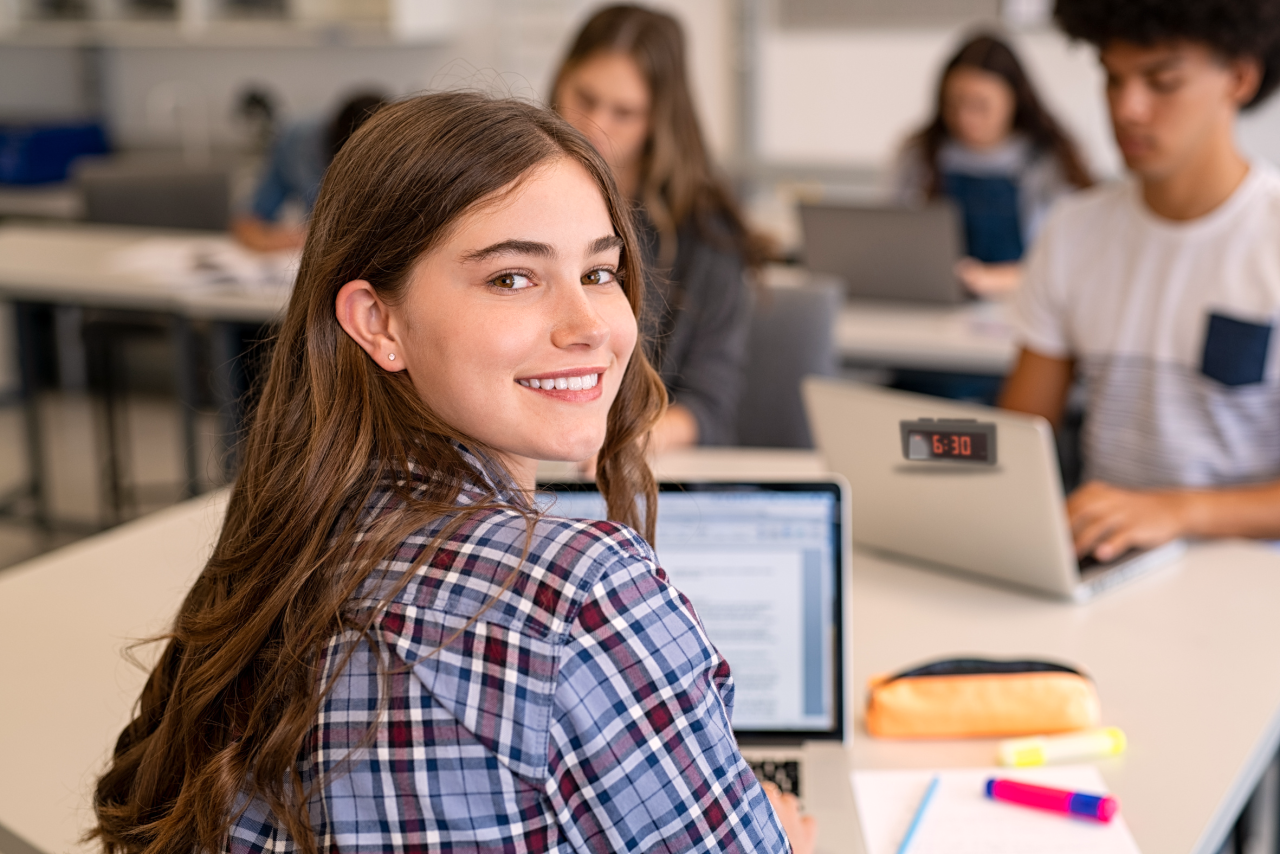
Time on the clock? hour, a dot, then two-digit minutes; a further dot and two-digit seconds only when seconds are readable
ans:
6.30
